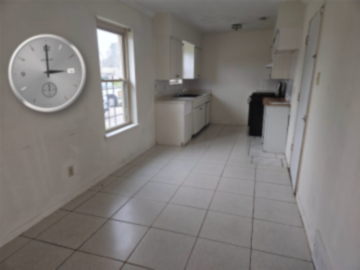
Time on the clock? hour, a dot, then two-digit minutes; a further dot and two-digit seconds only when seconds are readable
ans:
3.00
